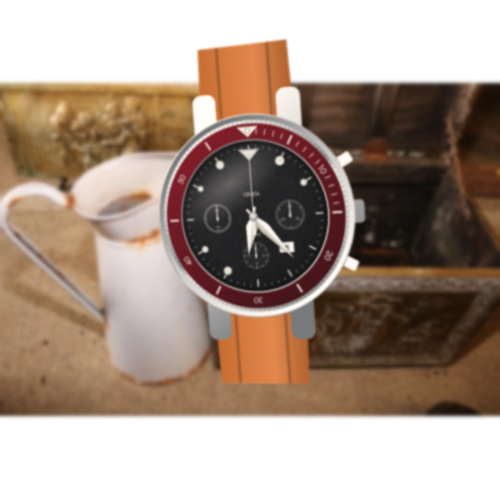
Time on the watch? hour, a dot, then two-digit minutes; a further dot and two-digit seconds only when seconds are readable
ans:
6.23
